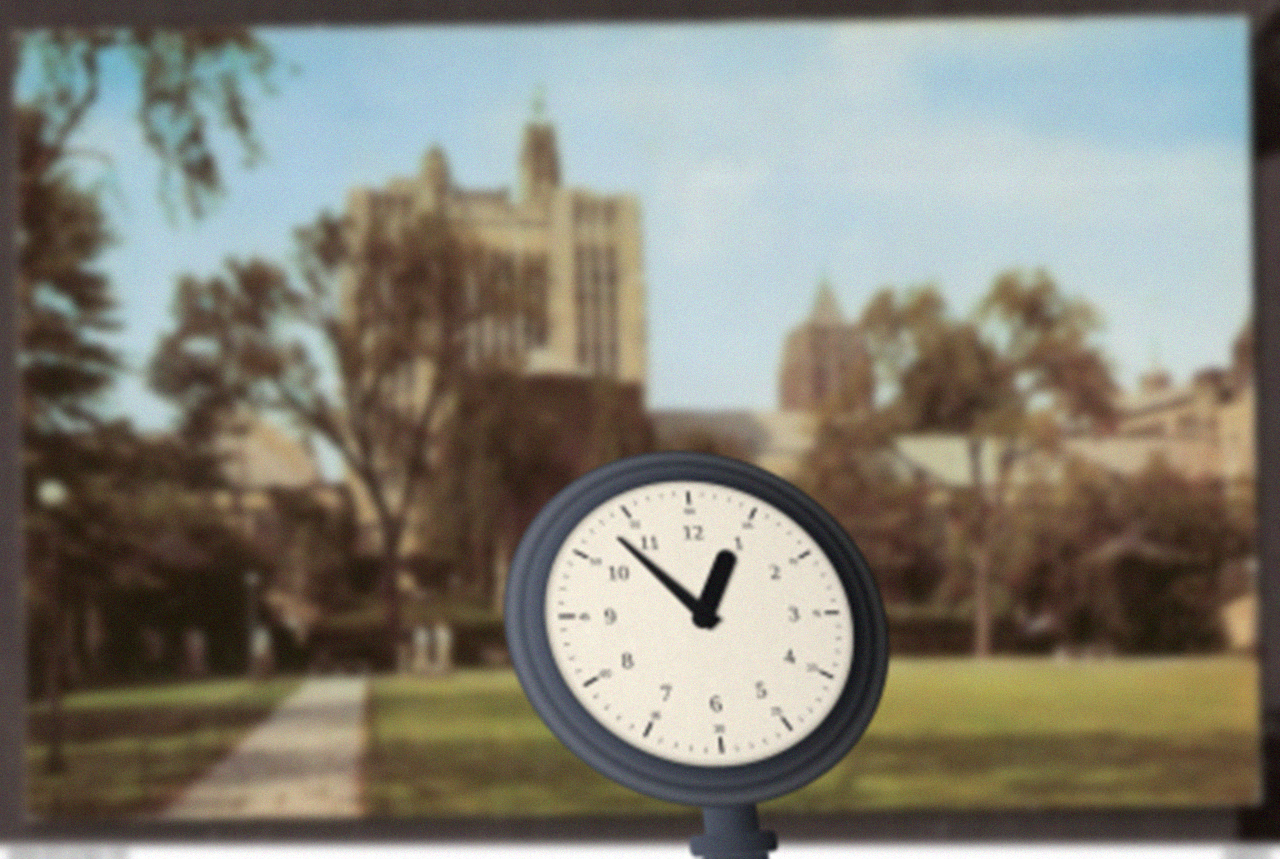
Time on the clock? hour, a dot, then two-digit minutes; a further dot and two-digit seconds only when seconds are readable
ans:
12.53
